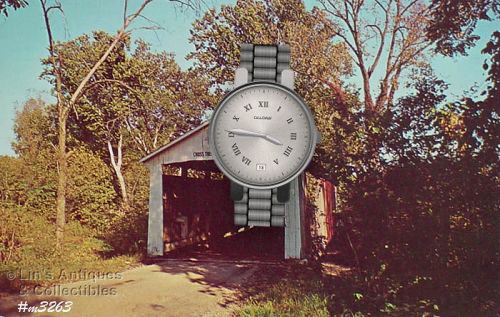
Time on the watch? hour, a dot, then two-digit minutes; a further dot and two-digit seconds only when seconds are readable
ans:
3.46
